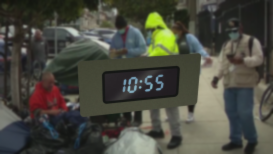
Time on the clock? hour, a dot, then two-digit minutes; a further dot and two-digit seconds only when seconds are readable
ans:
10.55
